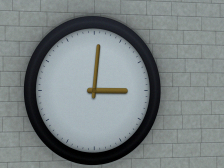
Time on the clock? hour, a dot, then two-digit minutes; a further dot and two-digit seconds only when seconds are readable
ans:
3.01
